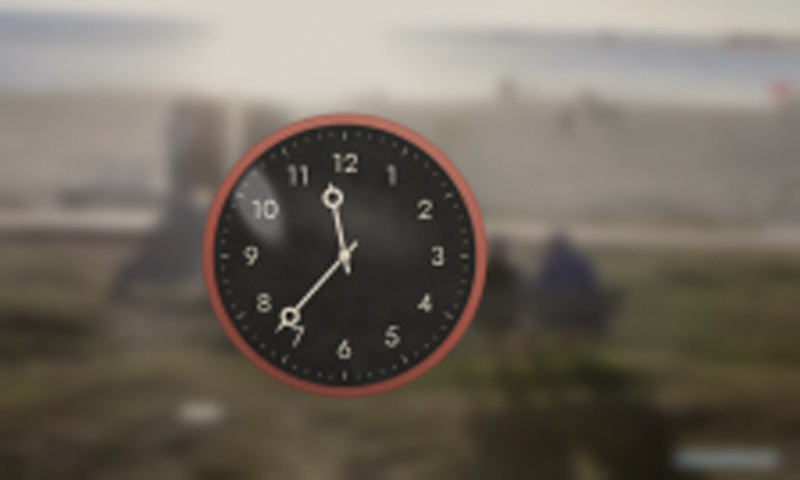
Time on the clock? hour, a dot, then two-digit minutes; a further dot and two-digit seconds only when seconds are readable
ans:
11.37
